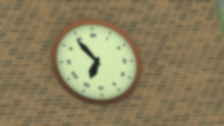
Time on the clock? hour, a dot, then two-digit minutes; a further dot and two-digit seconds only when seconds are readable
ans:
6.54
